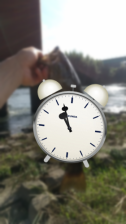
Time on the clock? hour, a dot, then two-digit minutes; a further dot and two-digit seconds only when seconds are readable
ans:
10.57
